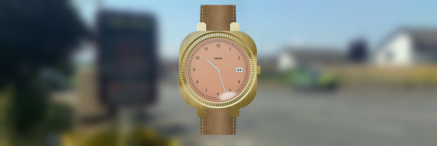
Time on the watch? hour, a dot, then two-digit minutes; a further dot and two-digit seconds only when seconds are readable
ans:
10.27
